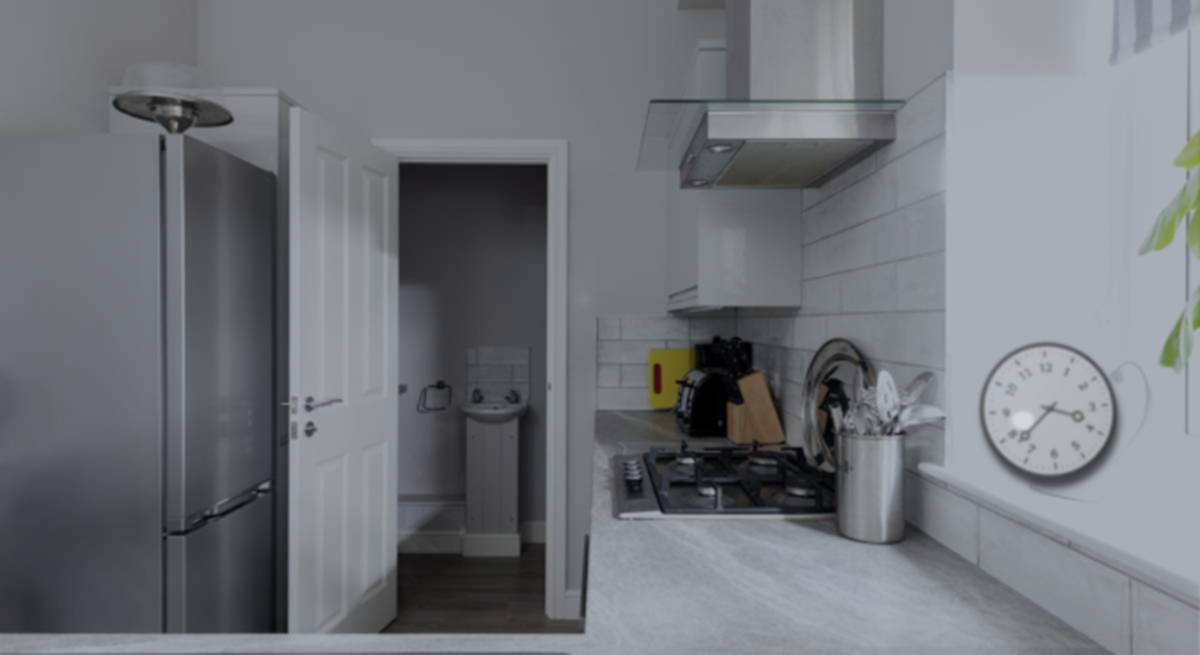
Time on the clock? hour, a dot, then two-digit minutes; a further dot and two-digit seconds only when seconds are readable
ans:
3.38
